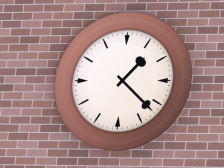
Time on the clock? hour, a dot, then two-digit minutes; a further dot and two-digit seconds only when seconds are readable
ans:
1.22
